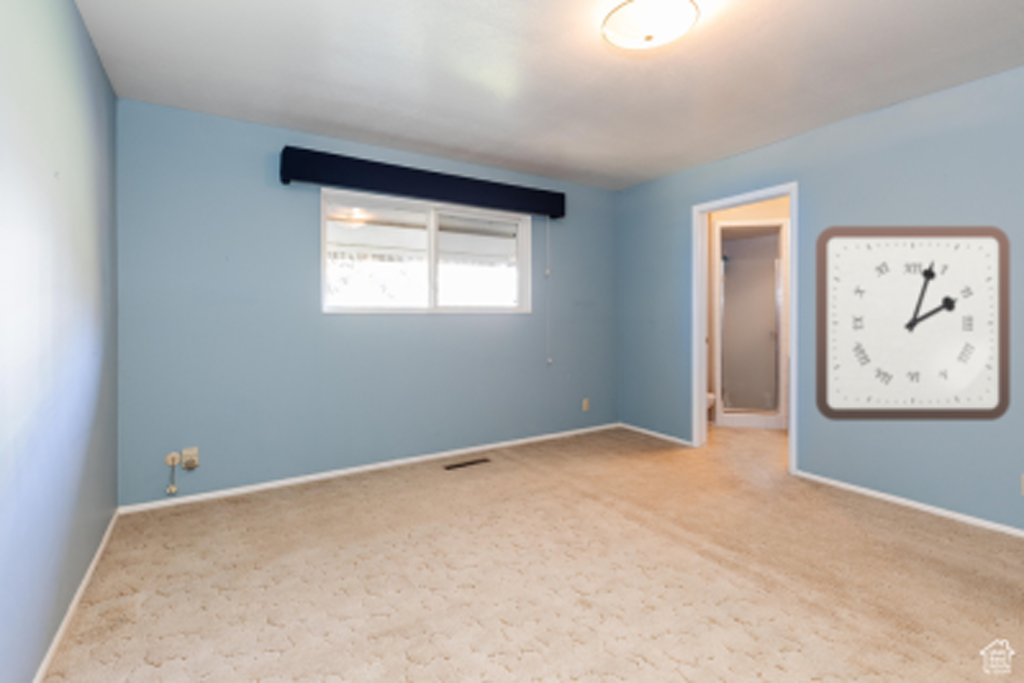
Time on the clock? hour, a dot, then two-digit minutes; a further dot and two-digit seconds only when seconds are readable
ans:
2.03
